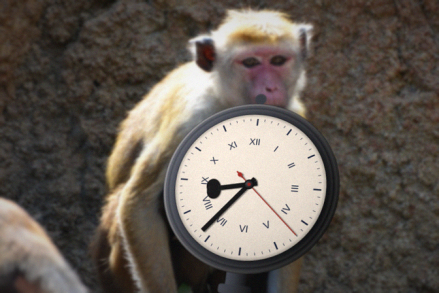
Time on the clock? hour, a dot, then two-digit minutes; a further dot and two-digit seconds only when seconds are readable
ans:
8.36.22
